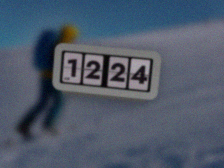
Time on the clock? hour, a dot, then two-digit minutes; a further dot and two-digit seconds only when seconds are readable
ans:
12.24
